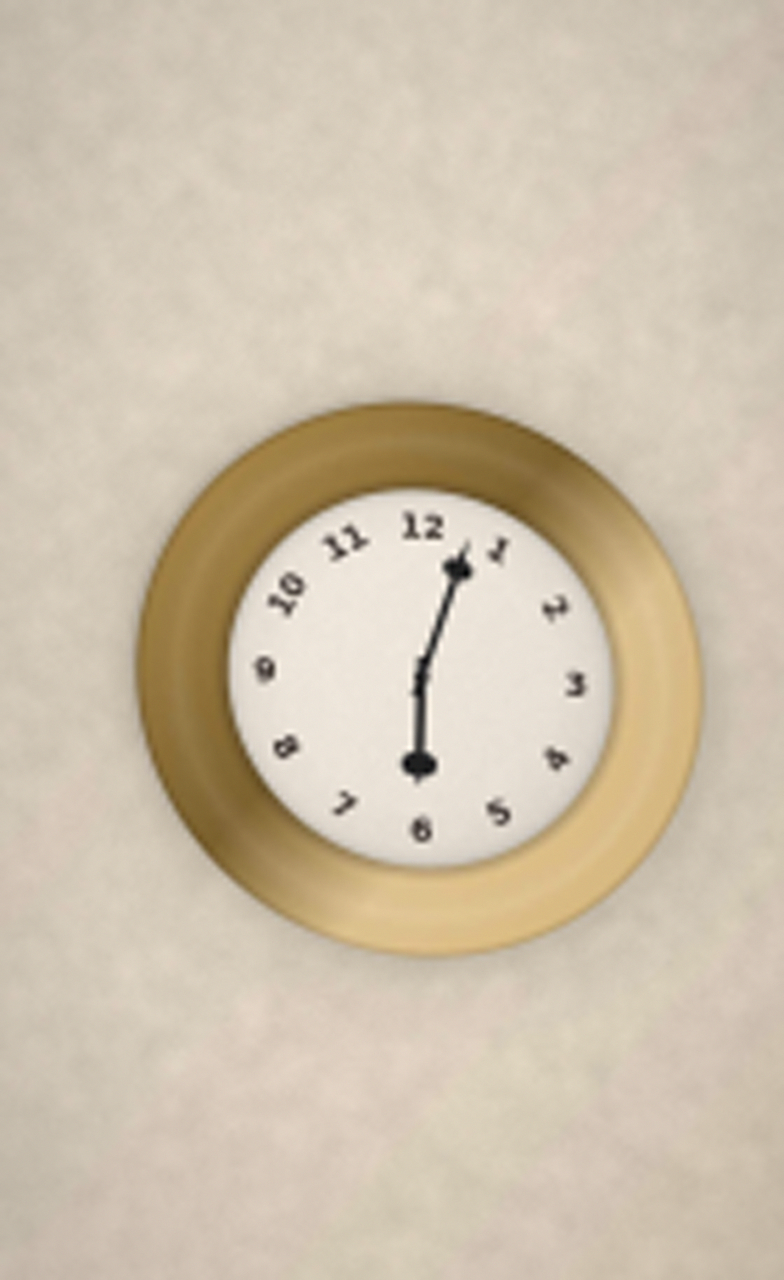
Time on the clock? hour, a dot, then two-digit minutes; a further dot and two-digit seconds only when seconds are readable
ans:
6.03
